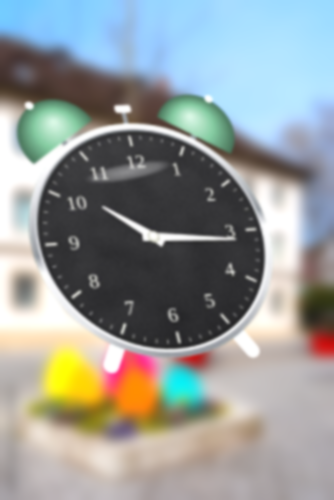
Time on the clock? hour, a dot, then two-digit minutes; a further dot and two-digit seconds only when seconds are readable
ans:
10.16
